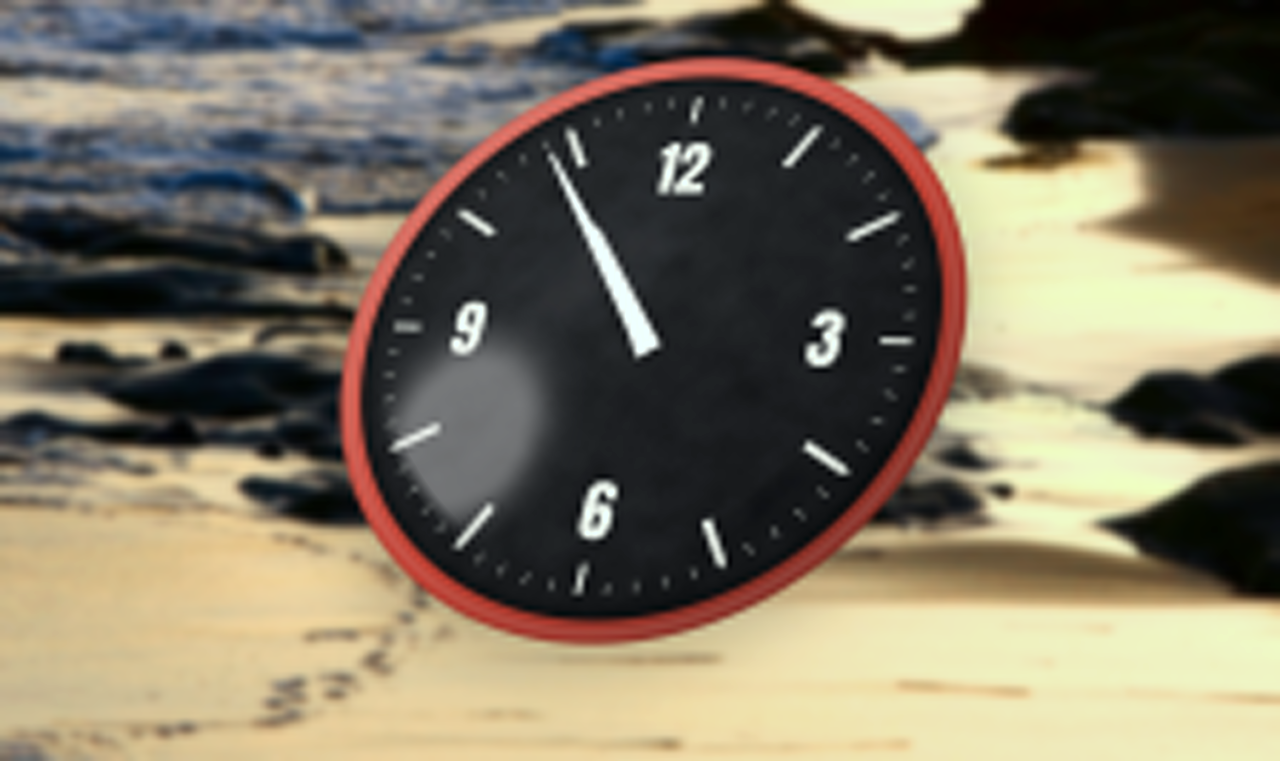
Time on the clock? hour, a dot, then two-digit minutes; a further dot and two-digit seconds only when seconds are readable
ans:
10.54
